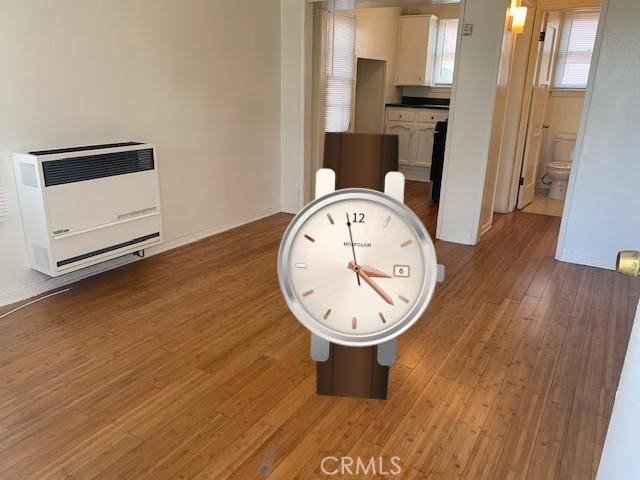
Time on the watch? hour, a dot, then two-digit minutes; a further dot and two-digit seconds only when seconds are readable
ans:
3.21.58
